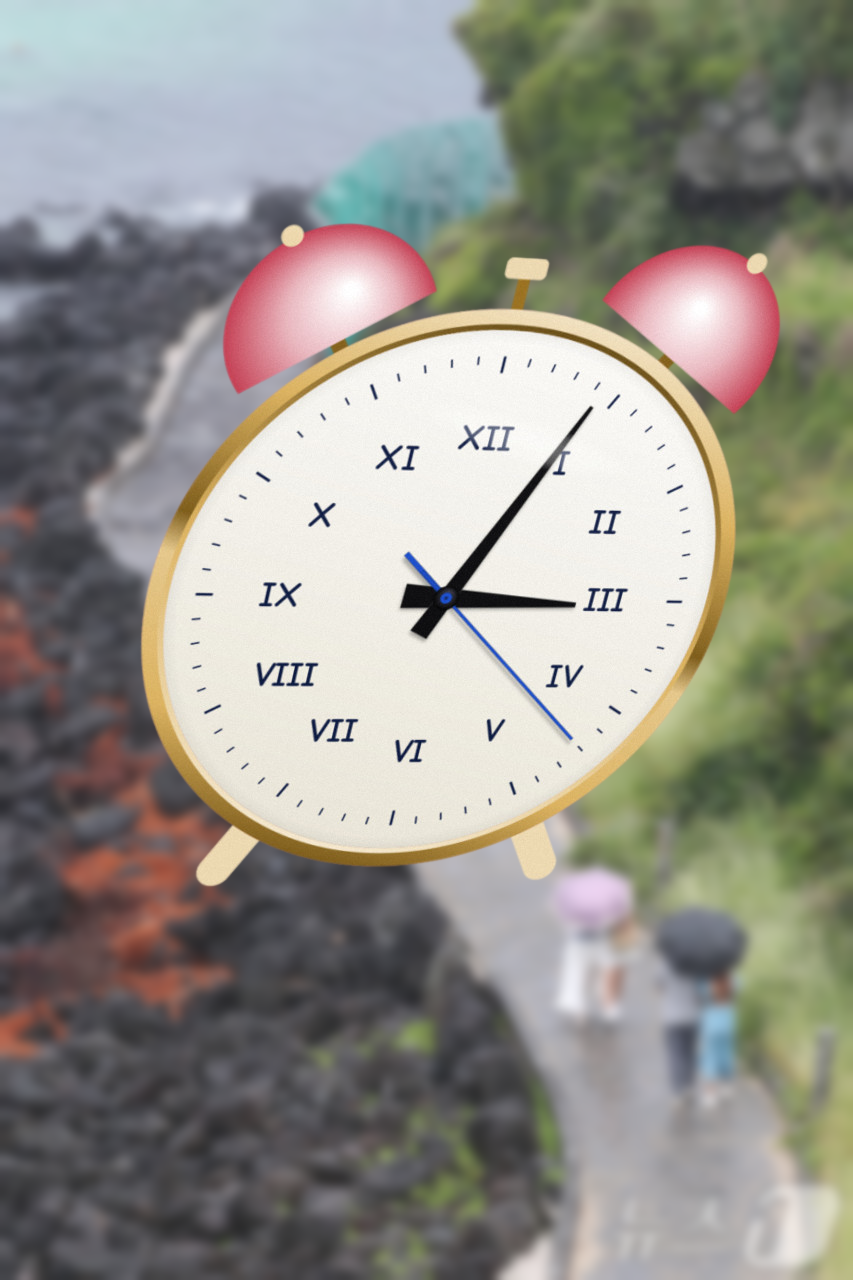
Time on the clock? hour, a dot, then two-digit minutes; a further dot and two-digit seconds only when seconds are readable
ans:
3.04.22
